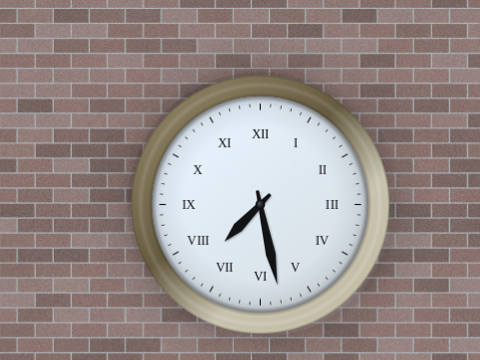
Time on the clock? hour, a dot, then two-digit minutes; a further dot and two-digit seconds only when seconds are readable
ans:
7.28
